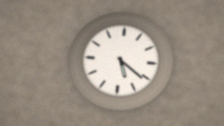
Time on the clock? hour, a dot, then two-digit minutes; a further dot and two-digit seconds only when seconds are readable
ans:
5.21
